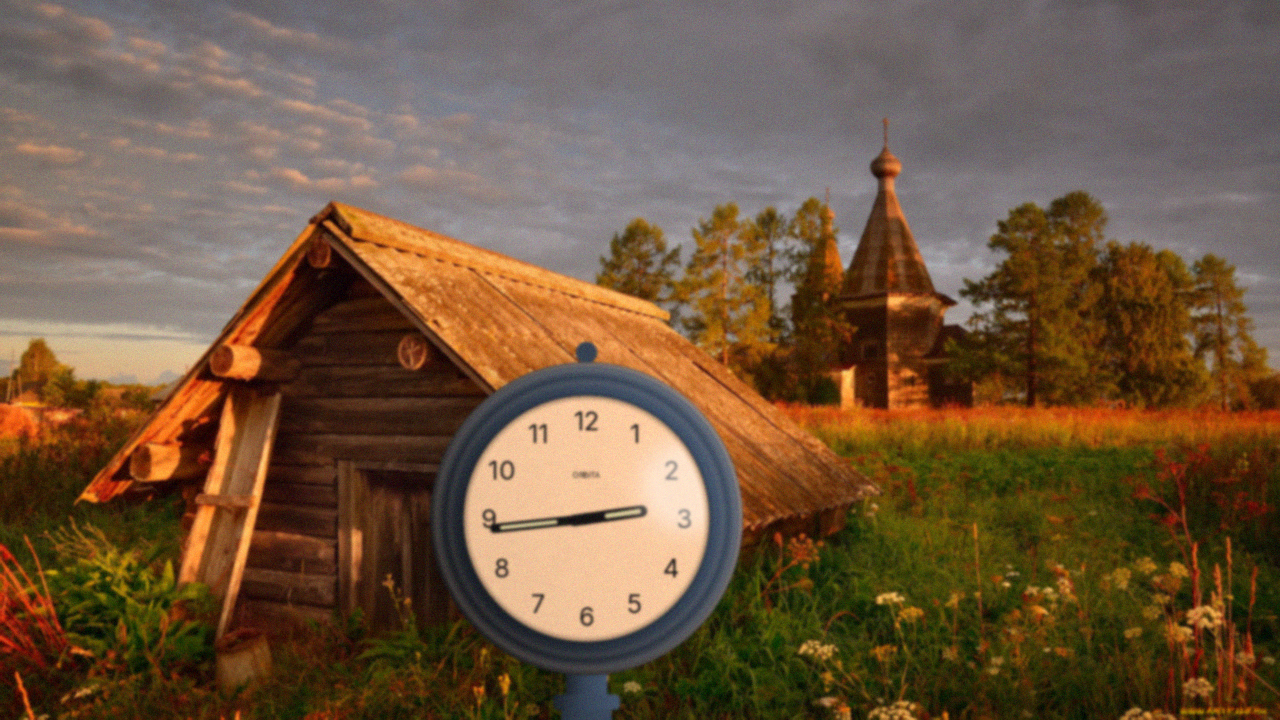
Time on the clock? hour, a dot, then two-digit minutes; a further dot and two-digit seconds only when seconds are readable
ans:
2.44
